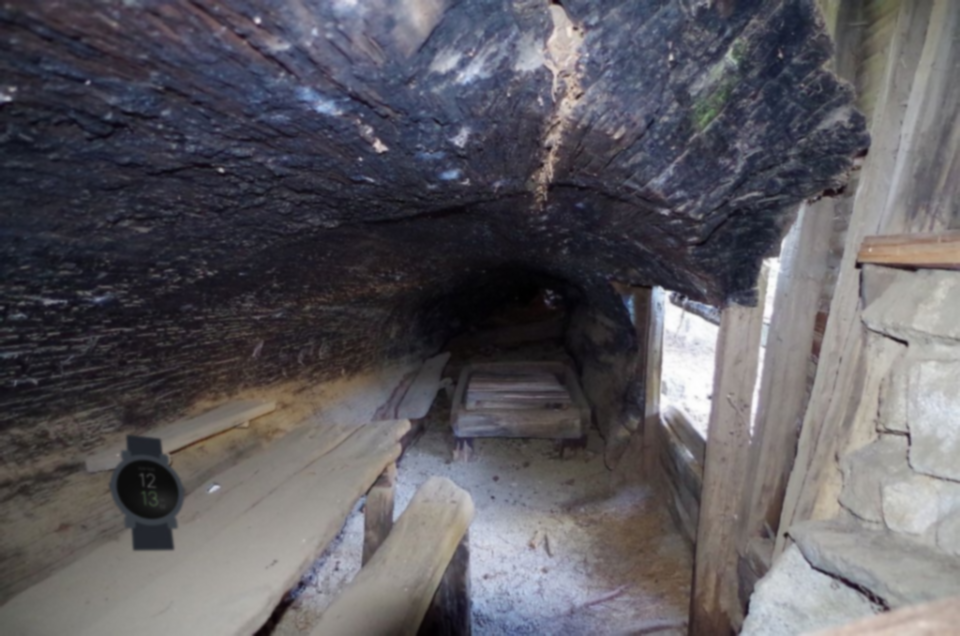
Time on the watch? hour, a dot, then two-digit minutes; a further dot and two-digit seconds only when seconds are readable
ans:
12.13
